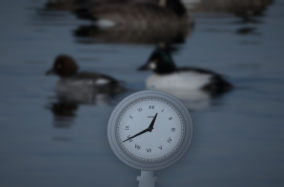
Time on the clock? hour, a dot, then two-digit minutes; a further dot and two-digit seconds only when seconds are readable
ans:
12.40
